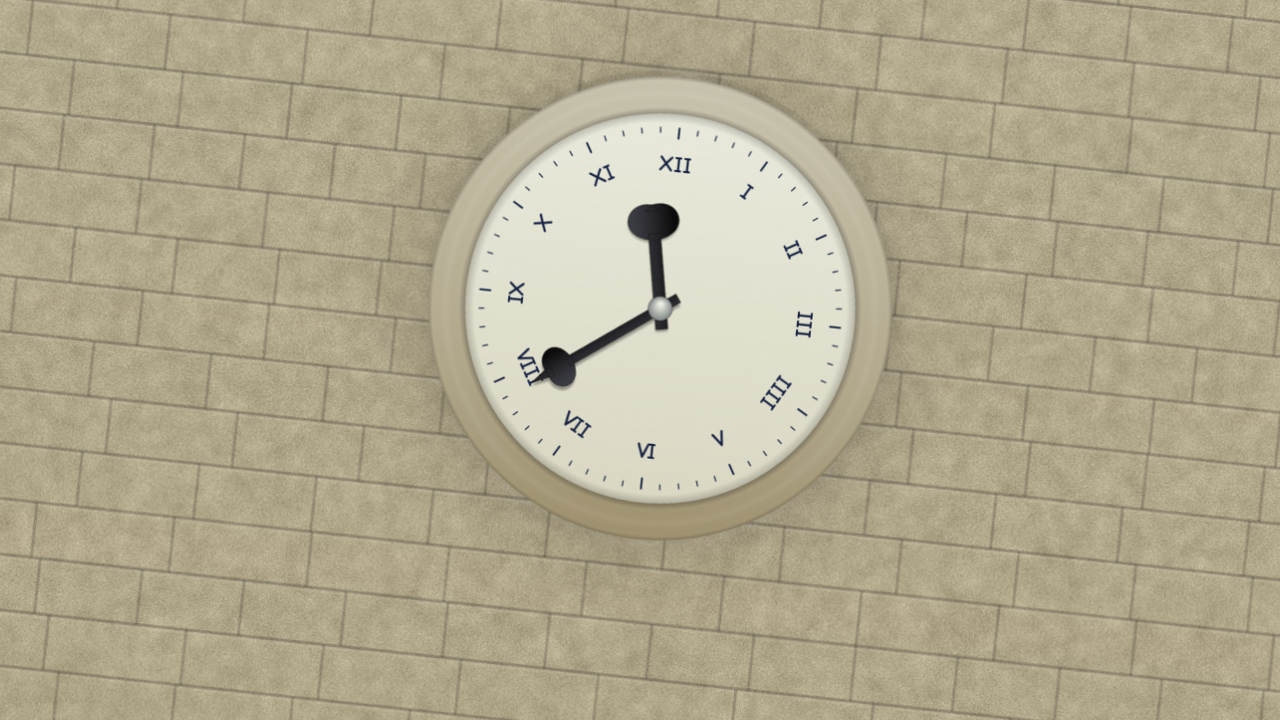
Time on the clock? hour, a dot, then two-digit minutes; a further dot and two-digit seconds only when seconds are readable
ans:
11.39
